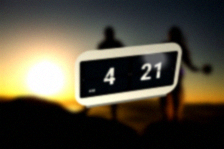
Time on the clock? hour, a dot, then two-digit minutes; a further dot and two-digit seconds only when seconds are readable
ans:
4.21
